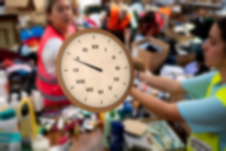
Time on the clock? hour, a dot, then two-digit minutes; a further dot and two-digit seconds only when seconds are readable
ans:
9.49
